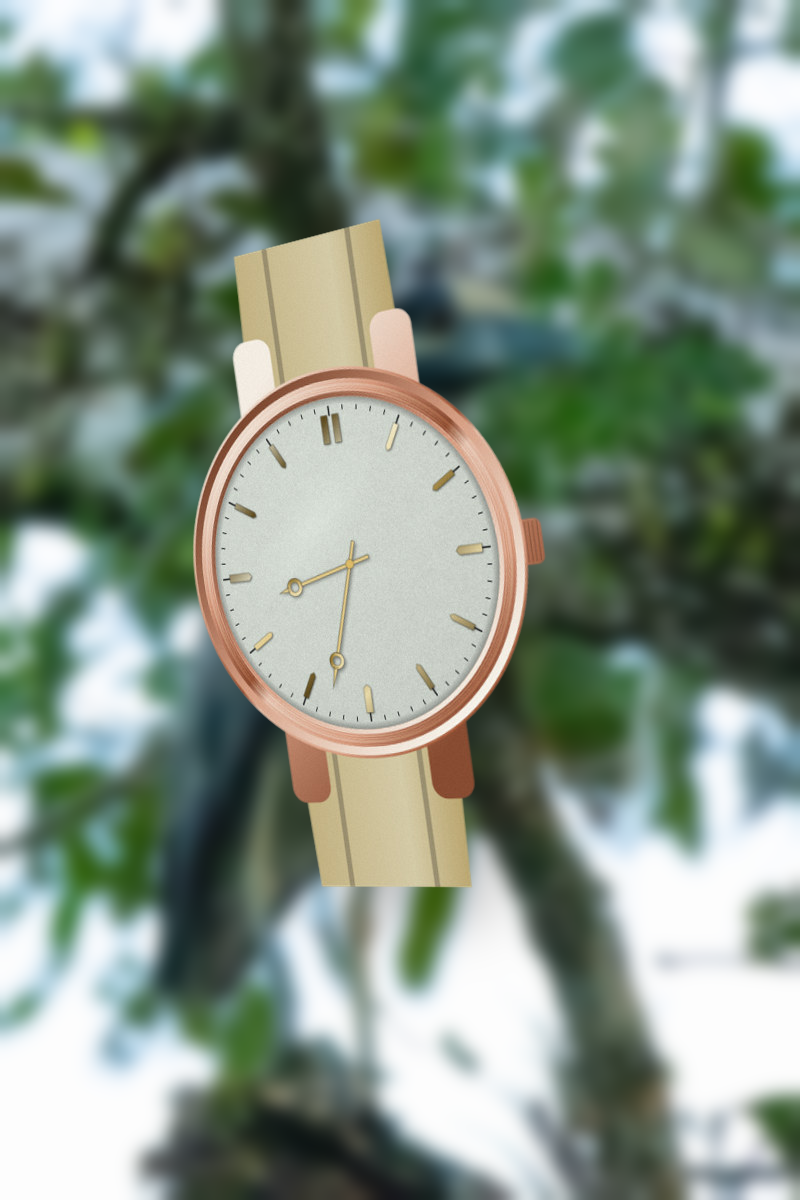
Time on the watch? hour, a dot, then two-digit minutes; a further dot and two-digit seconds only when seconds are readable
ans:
8.33
